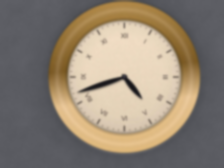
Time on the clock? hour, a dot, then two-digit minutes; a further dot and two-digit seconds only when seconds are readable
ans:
4.42
